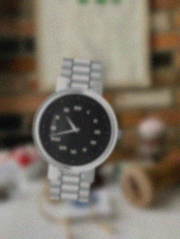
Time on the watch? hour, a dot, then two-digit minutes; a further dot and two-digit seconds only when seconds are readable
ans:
10.42
